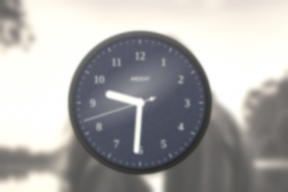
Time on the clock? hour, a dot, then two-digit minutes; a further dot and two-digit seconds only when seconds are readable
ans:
9.30.42
